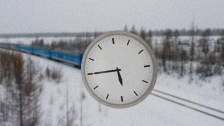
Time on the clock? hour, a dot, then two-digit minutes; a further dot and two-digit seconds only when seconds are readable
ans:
5.45
